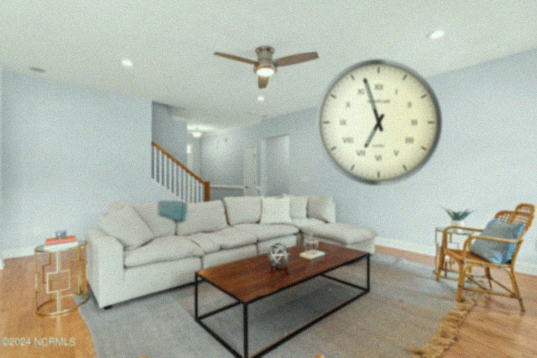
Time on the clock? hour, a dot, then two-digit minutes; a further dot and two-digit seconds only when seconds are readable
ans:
6.57
